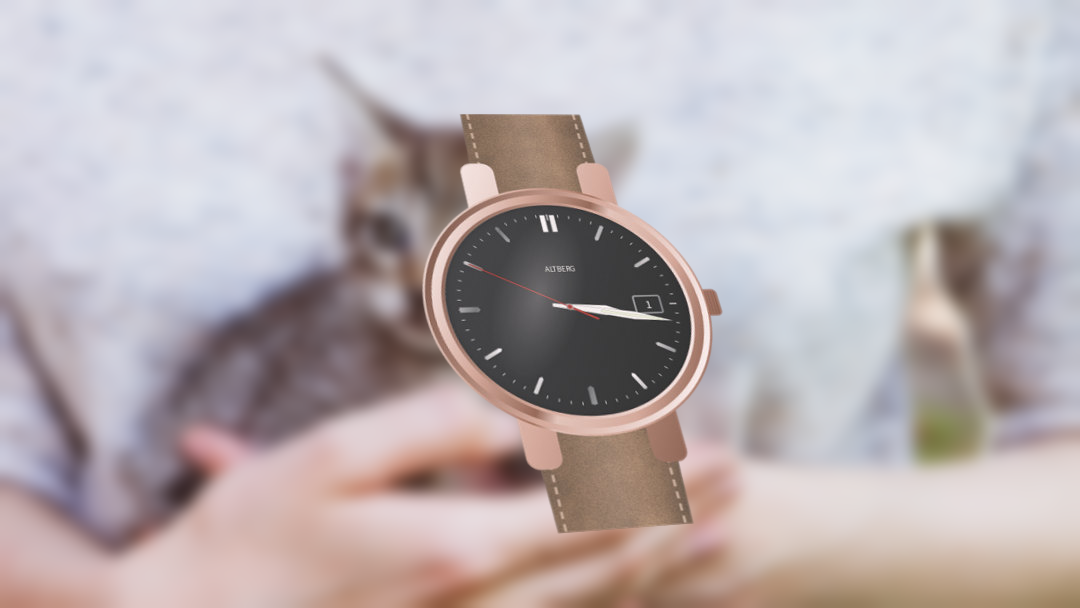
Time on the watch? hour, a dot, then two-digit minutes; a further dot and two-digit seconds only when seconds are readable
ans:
3.16.50
